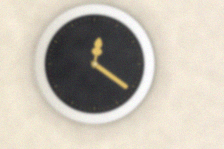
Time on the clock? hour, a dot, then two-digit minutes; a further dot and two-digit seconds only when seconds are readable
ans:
12.21
